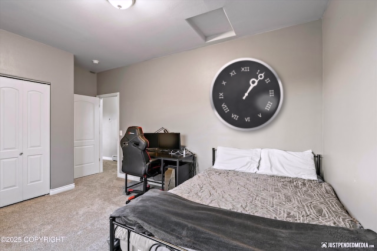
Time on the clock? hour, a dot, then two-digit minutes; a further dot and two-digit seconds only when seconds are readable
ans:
1.07
